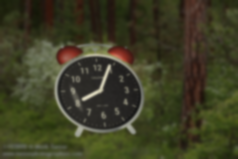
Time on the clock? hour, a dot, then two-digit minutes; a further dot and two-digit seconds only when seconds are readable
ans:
8.04
